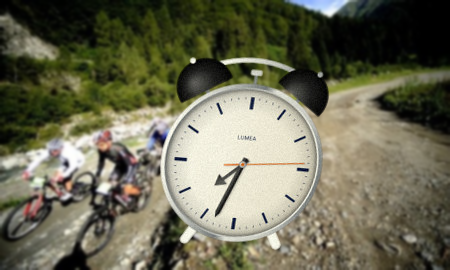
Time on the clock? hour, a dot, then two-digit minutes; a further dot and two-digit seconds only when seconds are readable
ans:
7.33.14
